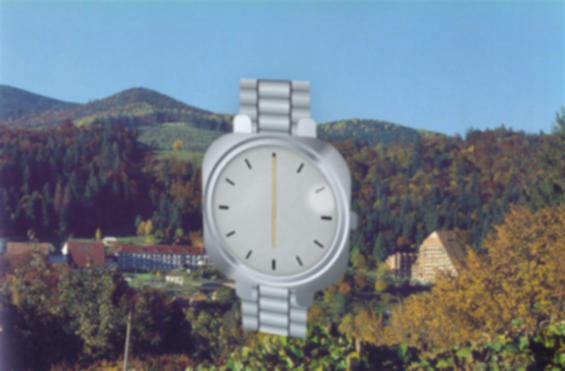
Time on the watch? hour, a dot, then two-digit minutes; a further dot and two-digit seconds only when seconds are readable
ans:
6.00
